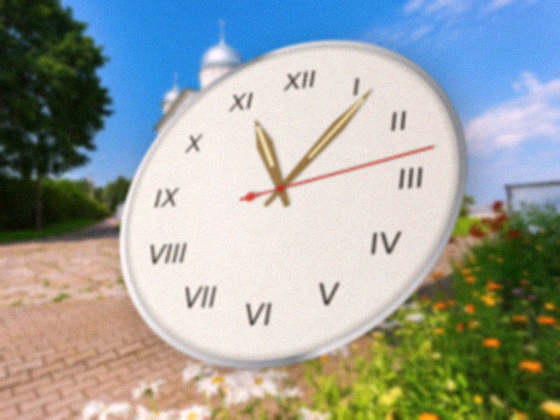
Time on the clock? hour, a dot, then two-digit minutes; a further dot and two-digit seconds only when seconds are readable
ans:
11.06.13
